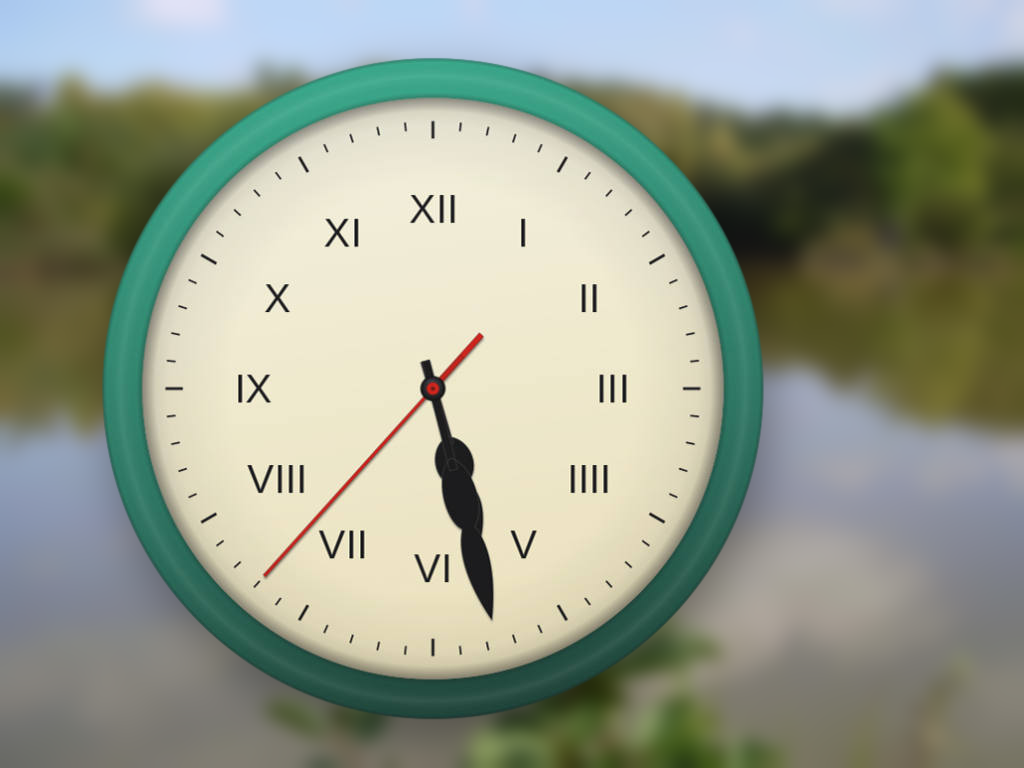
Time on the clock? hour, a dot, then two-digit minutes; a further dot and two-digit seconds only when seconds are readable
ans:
5.27.37
